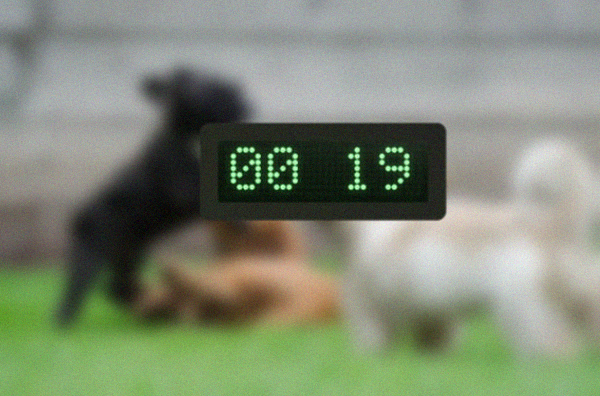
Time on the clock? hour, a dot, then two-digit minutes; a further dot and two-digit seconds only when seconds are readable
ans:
0.19
